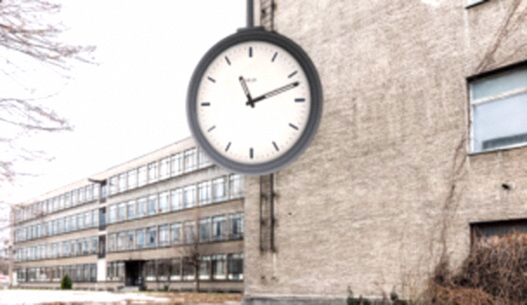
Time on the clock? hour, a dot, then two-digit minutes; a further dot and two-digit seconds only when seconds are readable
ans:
11.12
